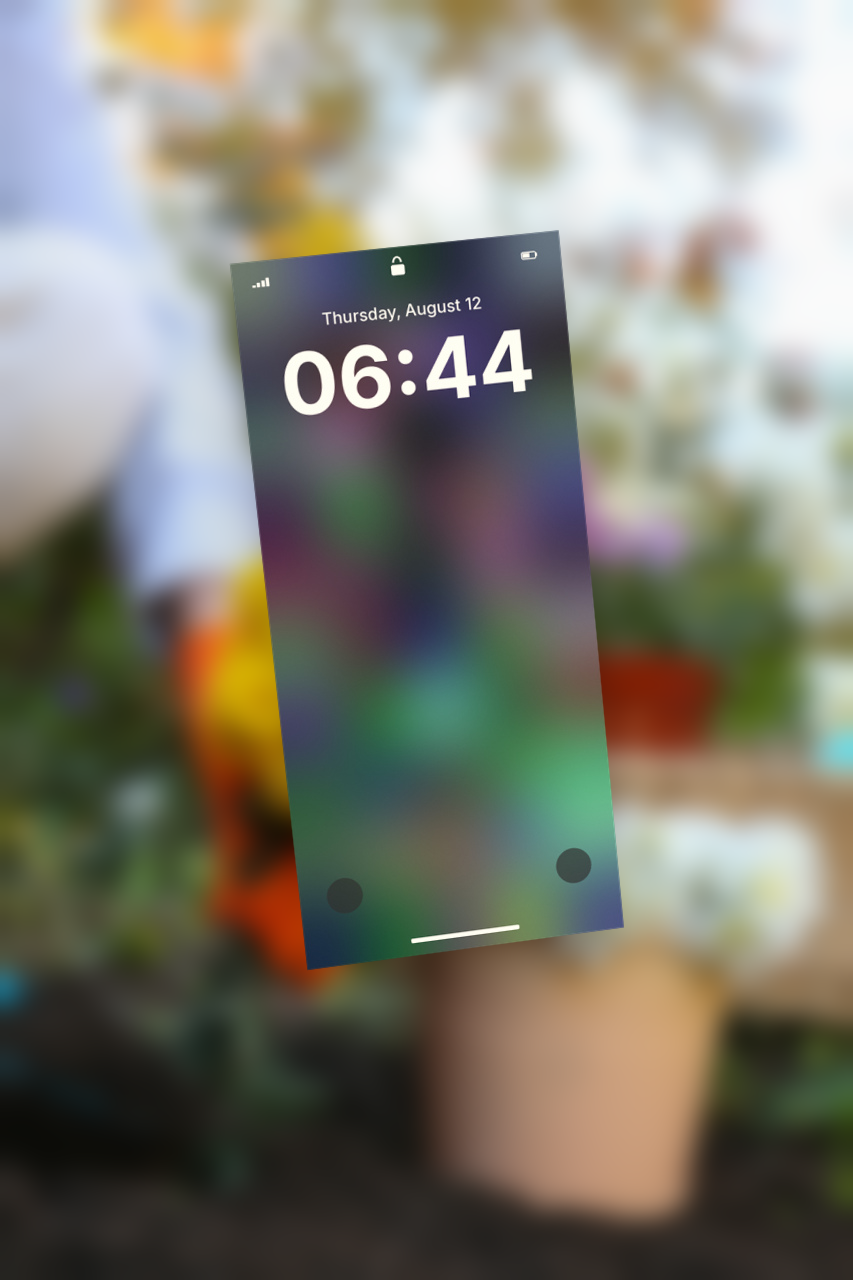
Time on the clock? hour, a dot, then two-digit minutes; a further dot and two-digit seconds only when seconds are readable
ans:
6.44
